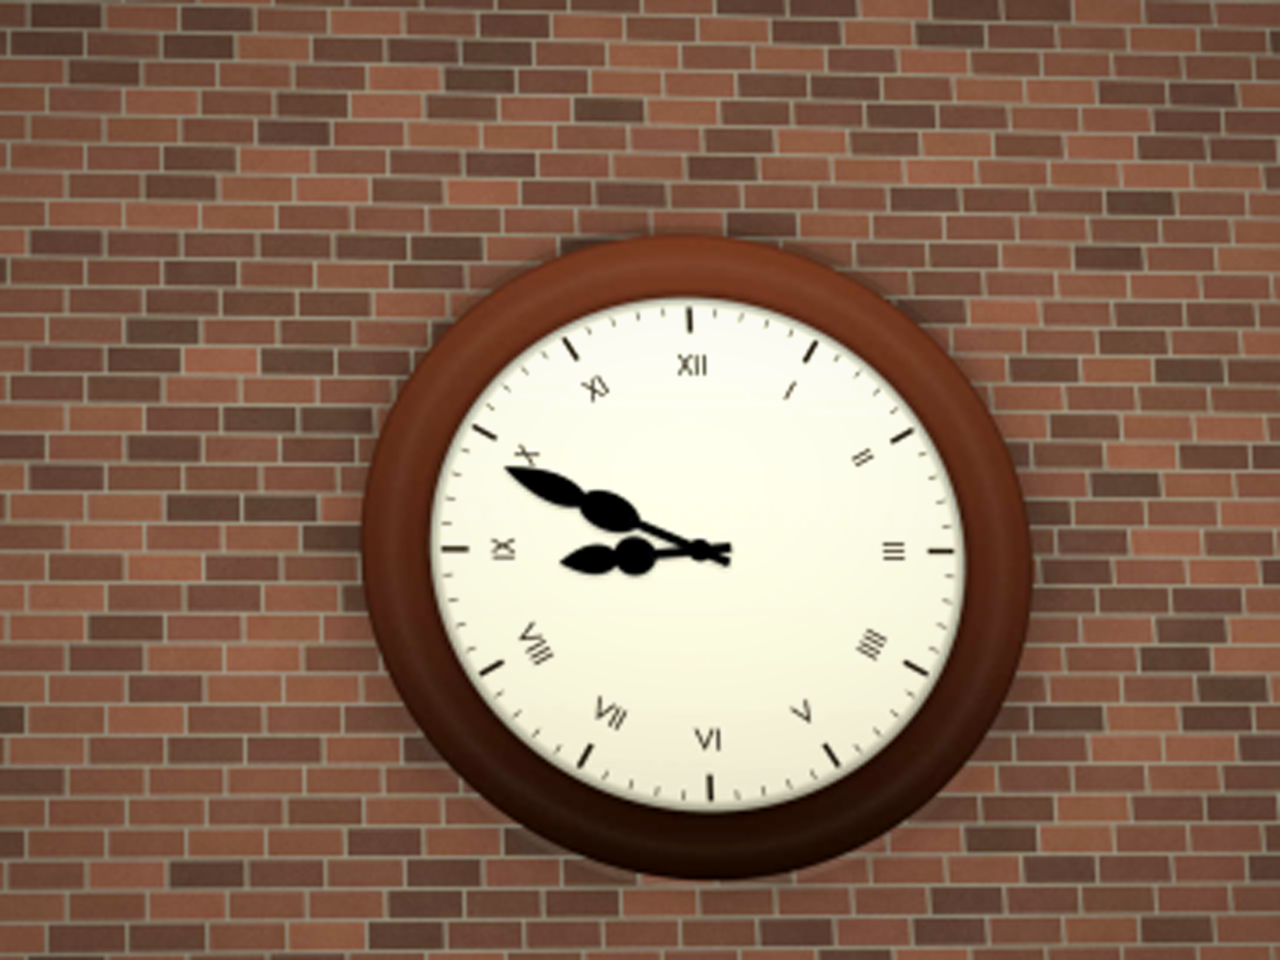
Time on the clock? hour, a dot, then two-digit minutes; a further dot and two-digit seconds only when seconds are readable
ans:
8.49
